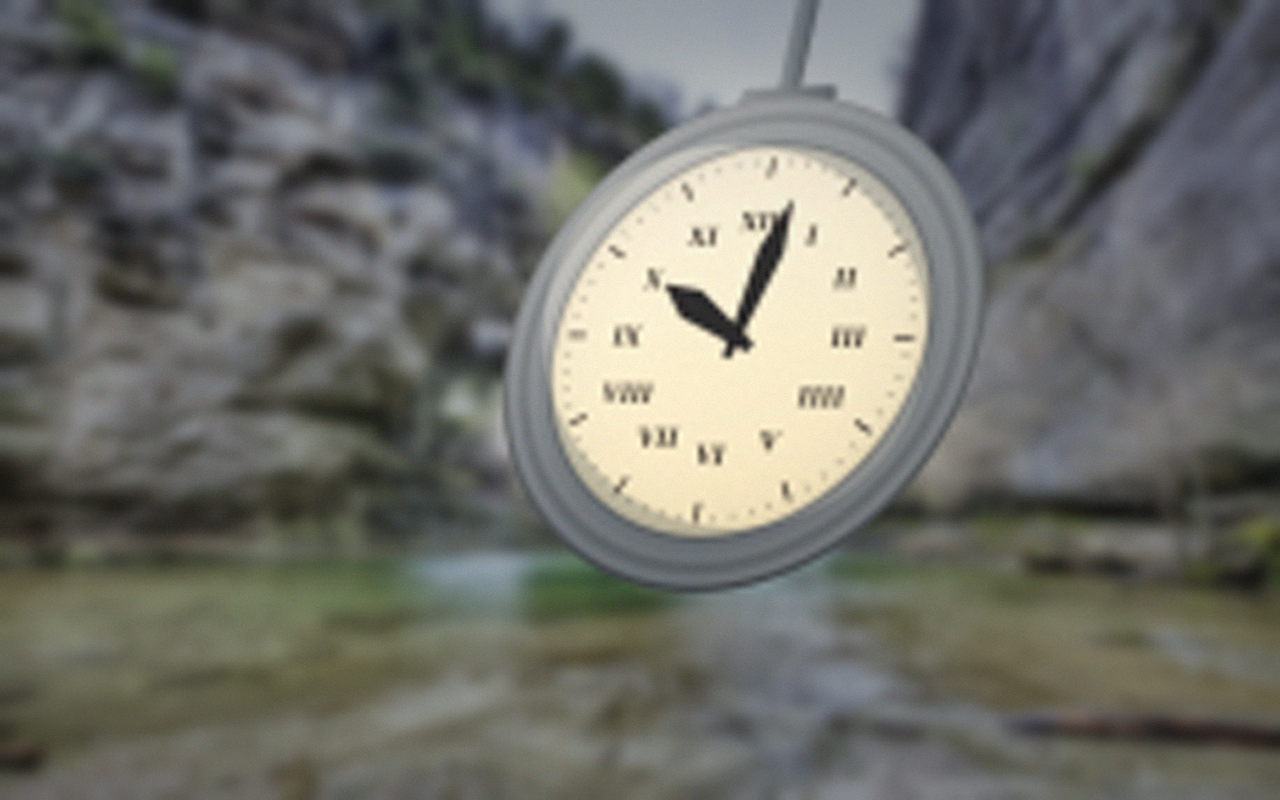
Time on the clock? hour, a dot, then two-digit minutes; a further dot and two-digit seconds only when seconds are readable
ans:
10.02
